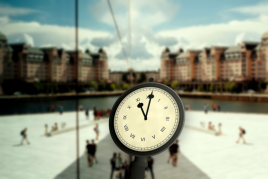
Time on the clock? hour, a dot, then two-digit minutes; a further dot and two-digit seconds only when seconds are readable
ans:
11.01
